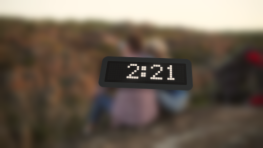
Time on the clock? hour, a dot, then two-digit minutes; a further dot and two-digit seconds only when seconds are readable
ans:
2.21
